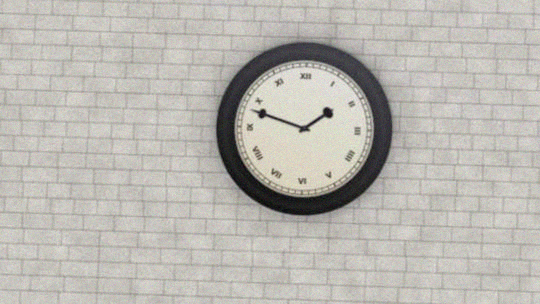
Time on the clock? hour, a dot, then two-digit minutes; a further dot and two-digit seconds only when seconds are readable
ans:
1.48
